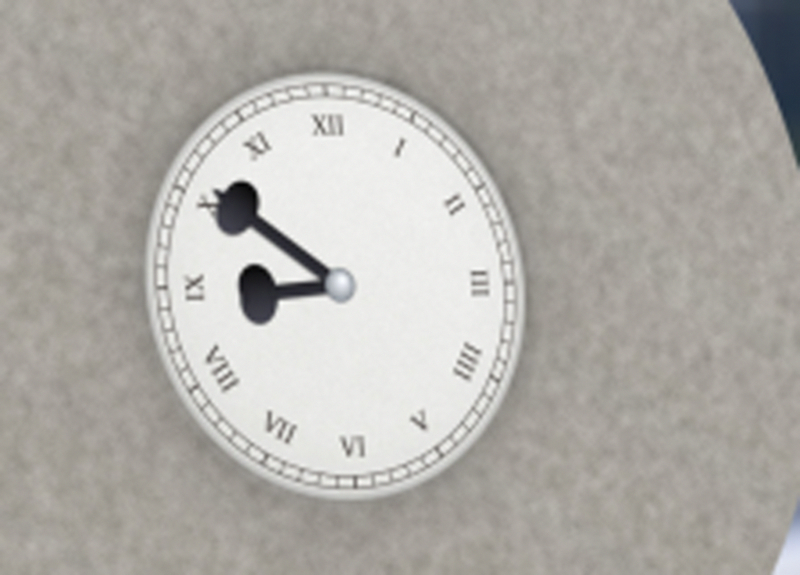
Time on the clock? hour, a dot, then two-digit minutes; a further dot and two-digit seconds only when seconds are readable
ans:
8.51
